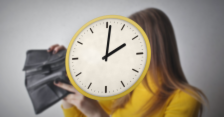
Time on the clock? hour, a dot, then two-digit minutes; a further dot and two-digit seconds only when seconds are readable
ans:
2.01
